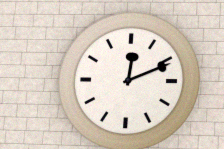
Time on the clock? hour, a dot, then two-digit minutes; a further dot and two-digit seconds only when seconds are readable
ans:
12.11
